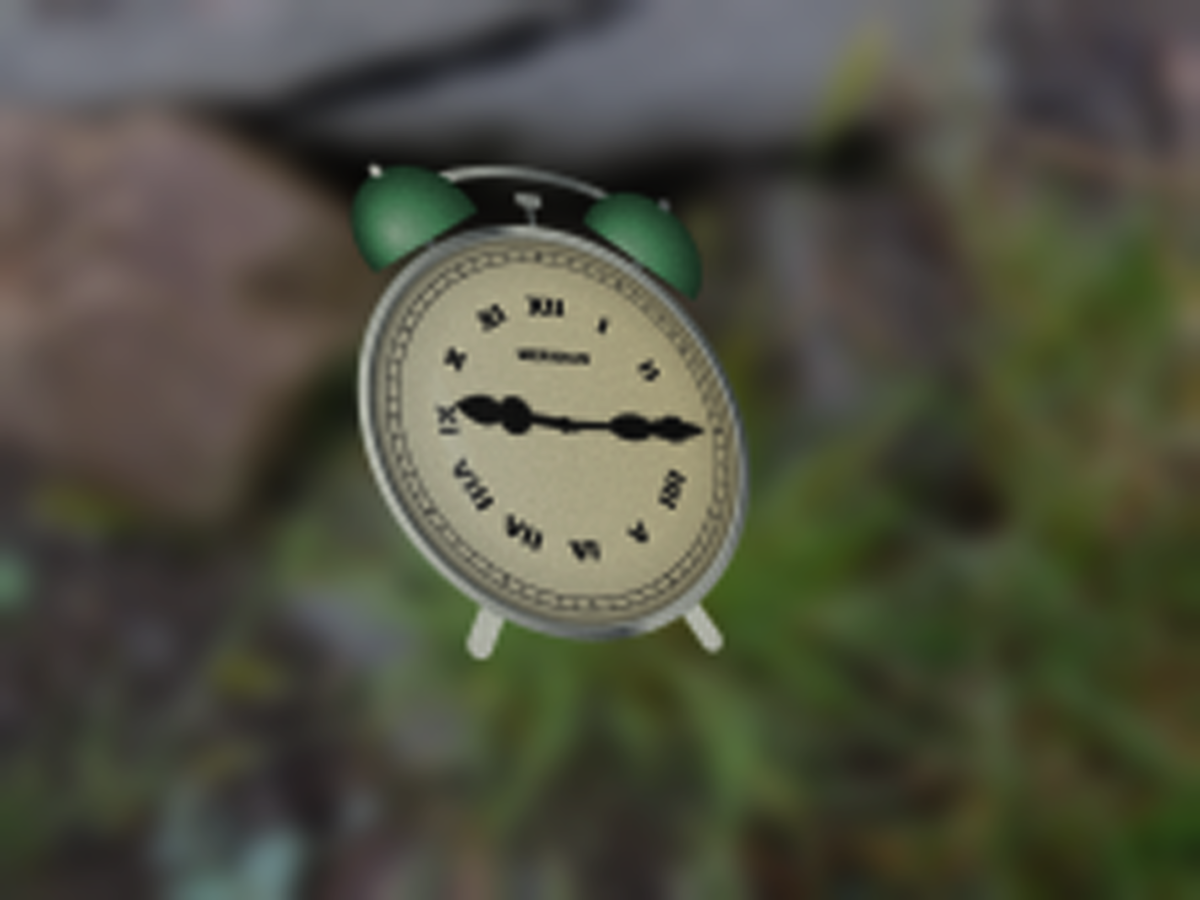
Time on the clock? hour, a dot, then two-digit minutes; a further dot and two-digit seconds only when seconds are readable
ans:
9.15
